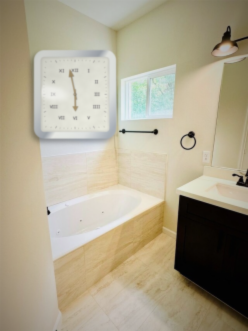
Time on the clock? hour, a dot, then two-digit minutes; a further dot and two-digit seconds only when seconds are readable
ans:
5.58
